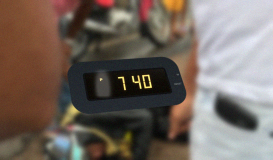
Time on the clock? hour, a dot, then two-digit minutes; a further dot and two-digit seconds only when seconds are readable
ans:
7.40
